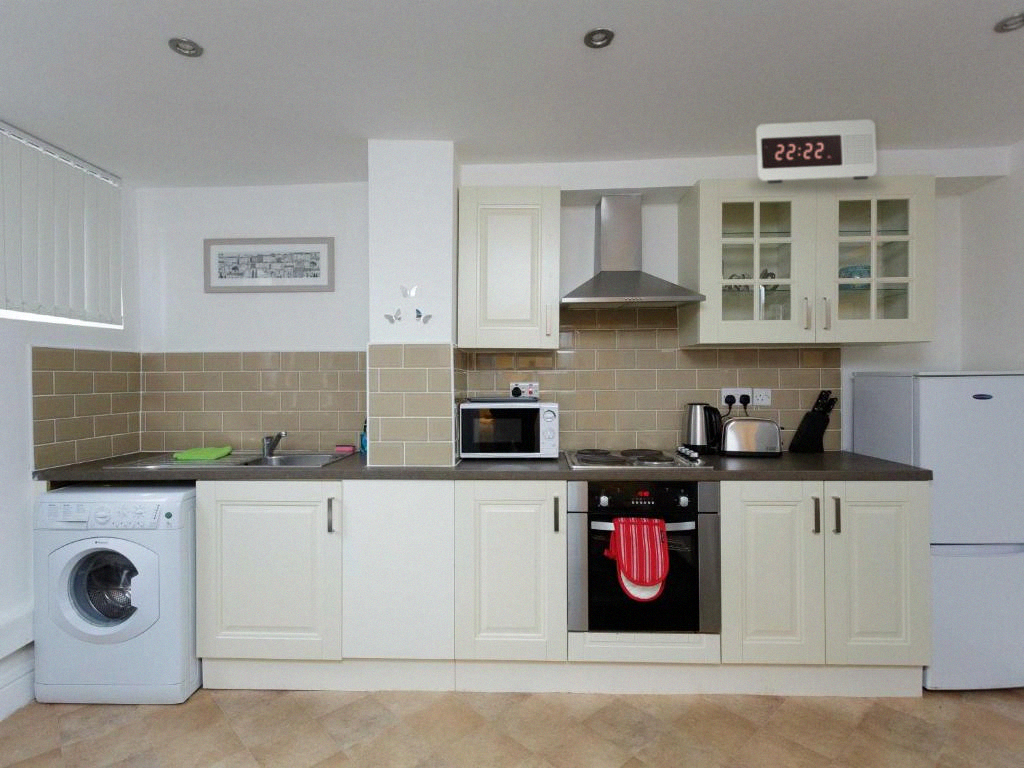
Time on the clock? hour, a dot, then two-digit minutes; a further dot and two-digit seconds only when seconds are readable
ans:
22.22
